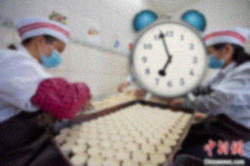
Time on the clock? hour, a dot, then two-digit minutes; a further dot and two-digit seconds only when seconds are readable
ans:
6.57
